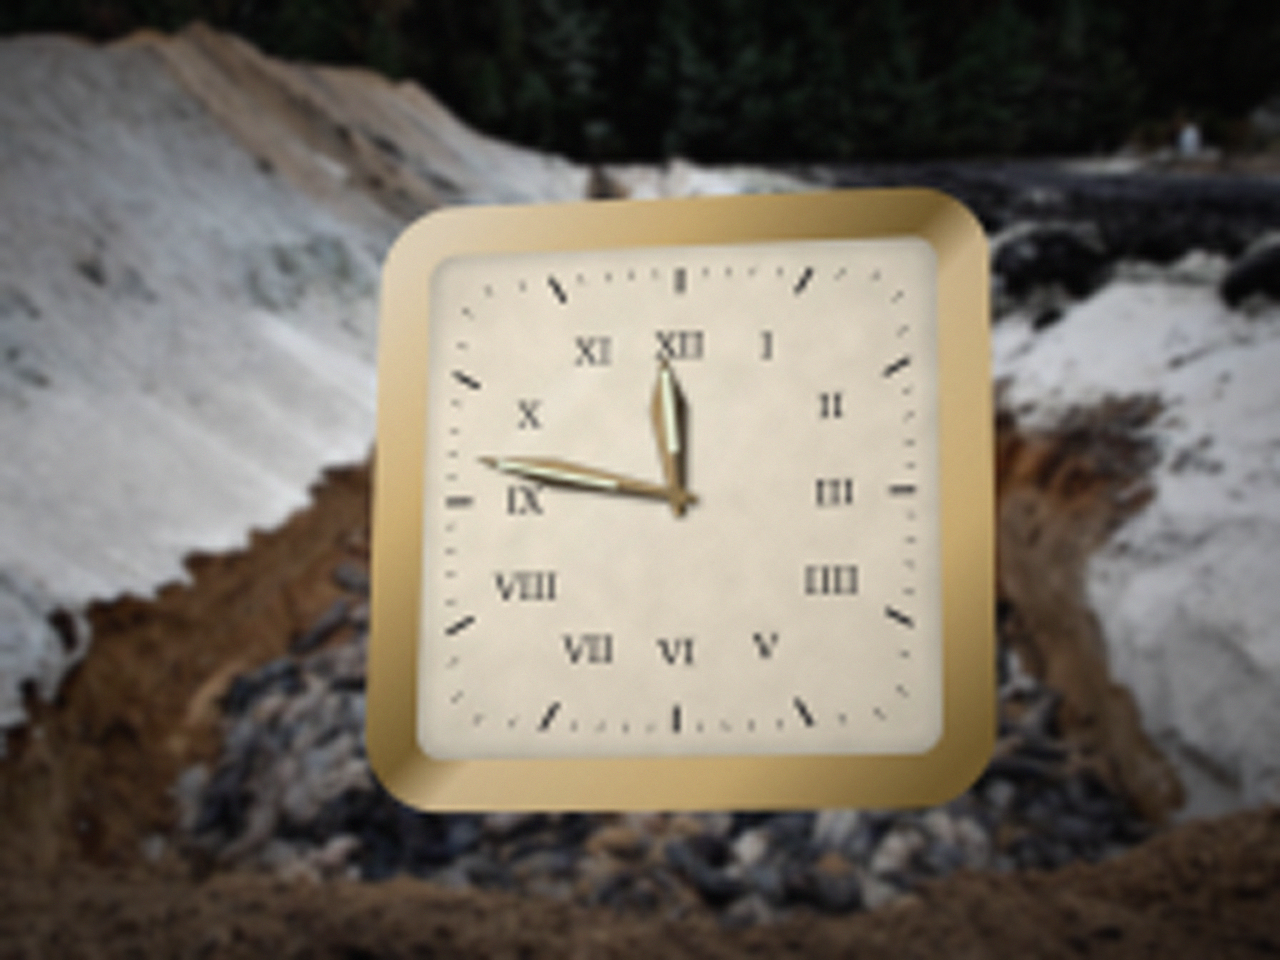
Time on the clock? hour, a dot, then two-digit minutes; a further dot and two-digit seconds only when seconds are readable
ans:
11.47
